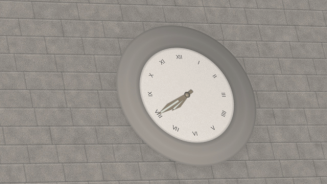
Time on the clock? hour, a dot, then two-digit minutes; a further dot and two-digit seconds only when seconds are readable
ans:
7.40
